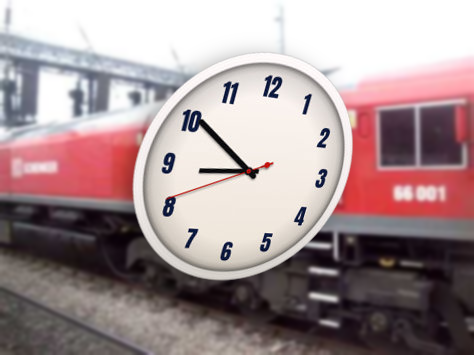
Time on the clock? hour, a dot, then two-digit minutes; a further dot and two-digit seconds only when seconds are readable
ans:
8.50.41
